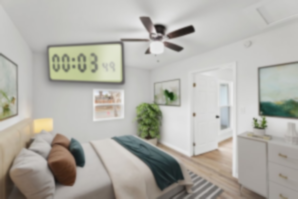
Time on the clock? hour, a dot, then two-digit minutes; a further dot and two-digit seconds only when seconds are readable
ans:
0.03
